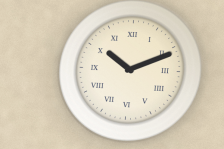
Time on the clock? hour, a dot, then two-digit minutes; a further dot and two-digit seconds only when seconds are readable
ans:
10.11
